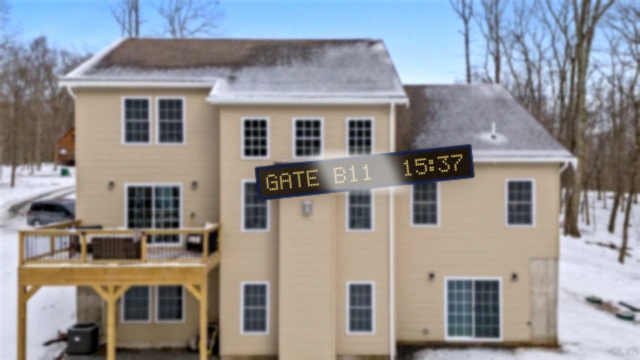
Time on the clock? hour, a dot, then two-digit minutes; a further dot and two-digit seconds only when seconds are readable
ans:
15.37
